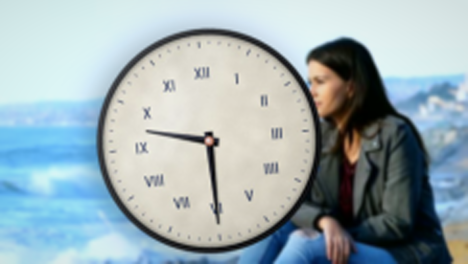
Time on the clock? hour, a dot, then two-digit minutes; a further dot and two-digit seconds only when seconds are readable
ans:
9.30
